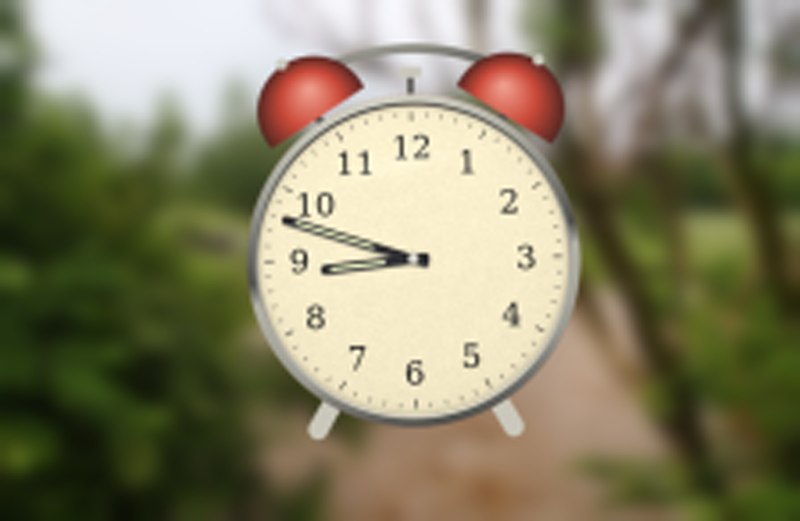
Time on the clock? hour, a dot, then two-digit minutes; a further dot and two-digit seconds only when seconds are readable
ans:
8.48
